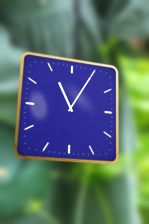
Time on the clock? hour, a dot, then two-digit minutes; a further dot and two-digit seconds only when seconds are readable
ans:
11.05
